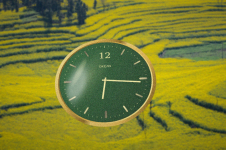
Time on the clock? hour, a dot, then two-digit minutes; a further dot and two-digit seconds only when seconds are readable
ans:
6.16
